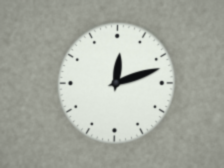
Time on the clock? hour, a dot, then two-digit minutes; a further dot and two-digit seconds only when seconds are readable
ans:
12.12
